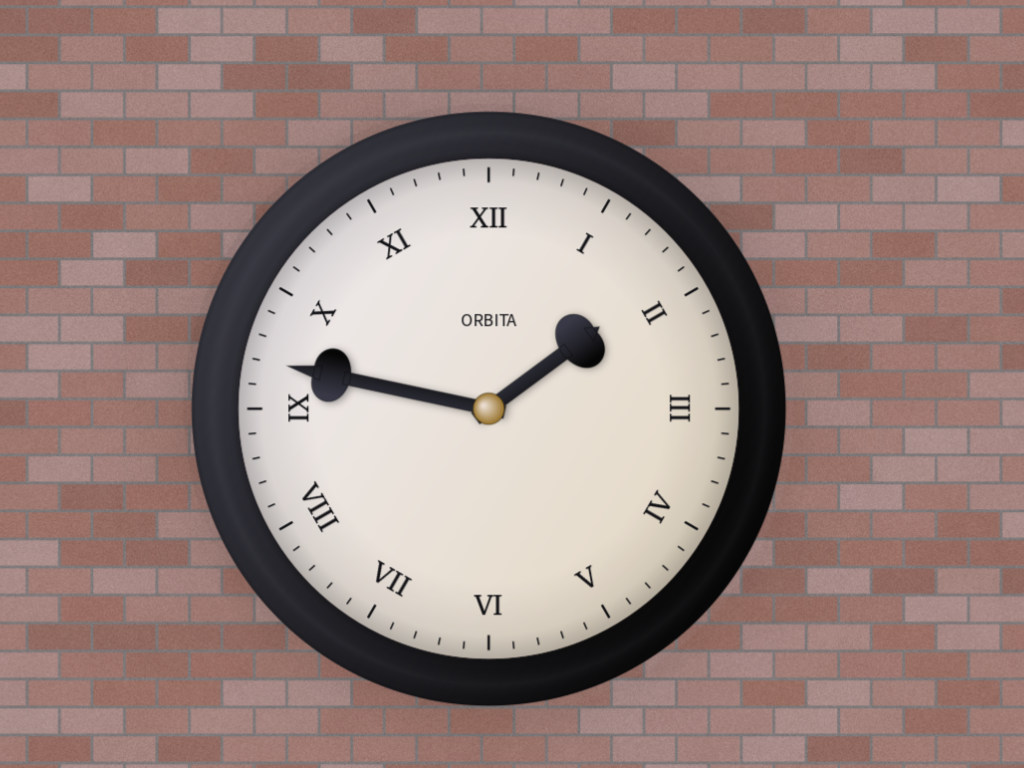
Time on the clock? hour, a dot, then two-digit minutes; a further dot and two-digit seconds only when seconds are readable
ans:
1.47
